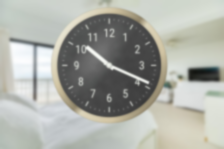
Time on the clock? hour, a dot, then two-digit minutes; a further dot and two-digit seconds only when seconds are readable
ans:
10.19
